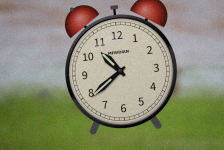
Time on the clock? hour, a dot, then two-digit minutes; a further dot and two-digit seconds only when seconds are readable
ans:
10.39
